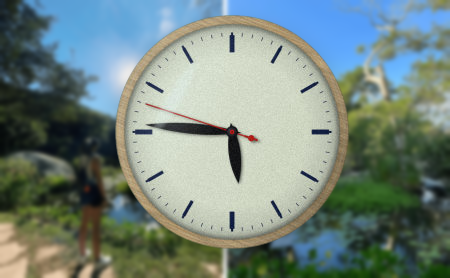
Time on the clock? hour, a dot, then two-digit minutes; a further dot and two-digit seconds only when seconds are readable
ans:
5.45.48
